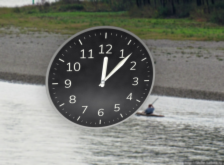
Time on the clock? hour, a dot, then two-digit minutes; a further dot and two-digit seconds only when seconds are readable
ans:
12.07
